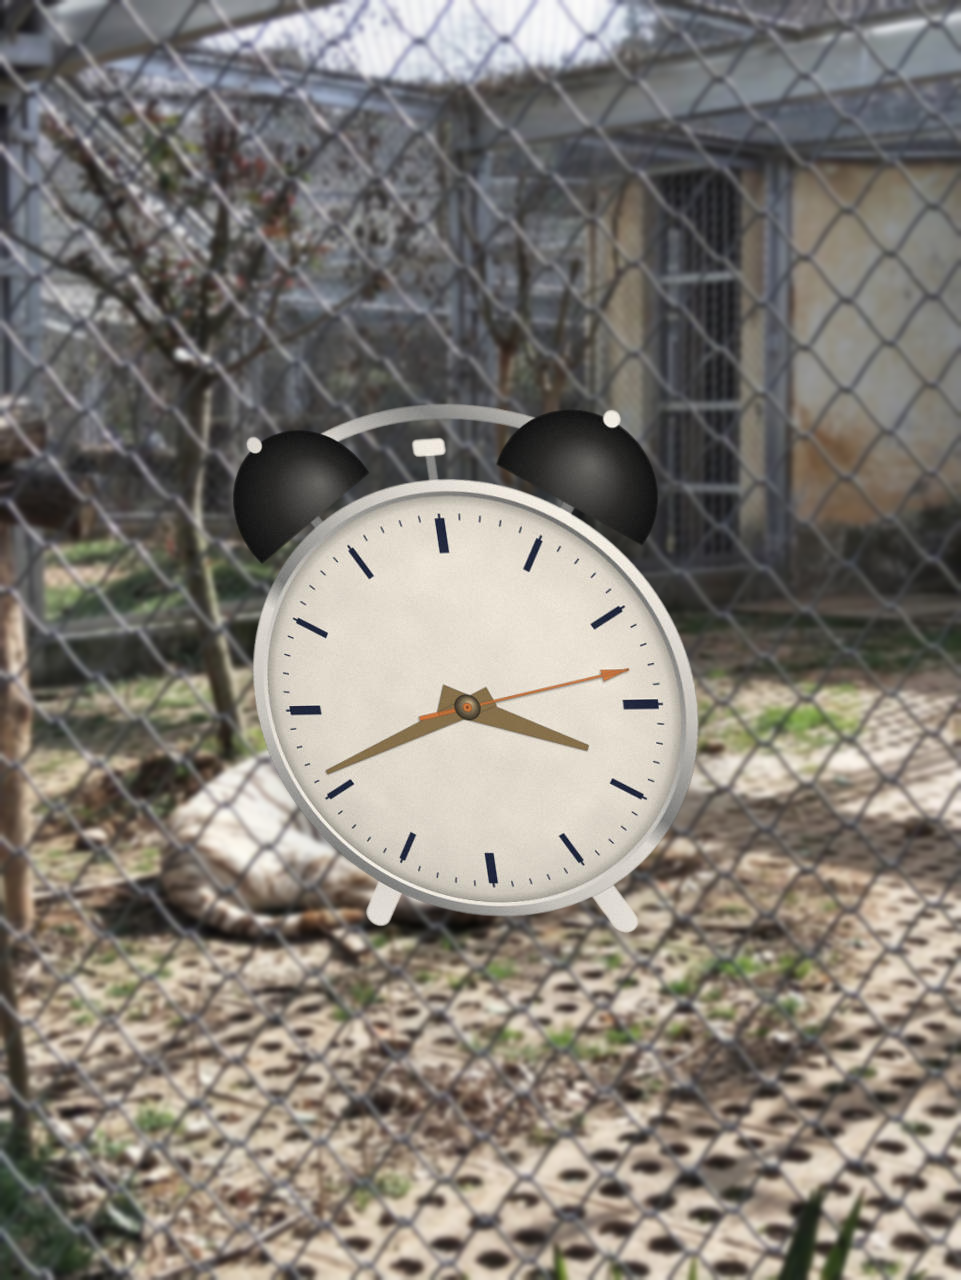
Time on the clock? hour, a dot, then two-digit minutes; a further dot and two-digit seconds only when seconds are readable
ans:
3.41.13
